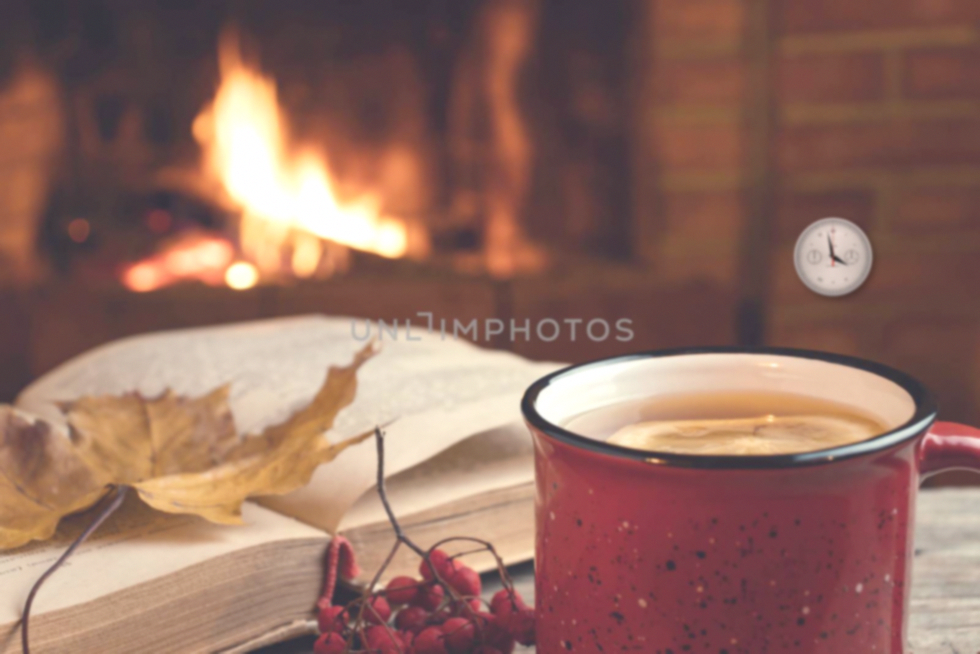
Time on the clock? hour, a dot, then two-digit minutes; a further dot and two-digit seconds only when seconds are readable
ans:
3.58
